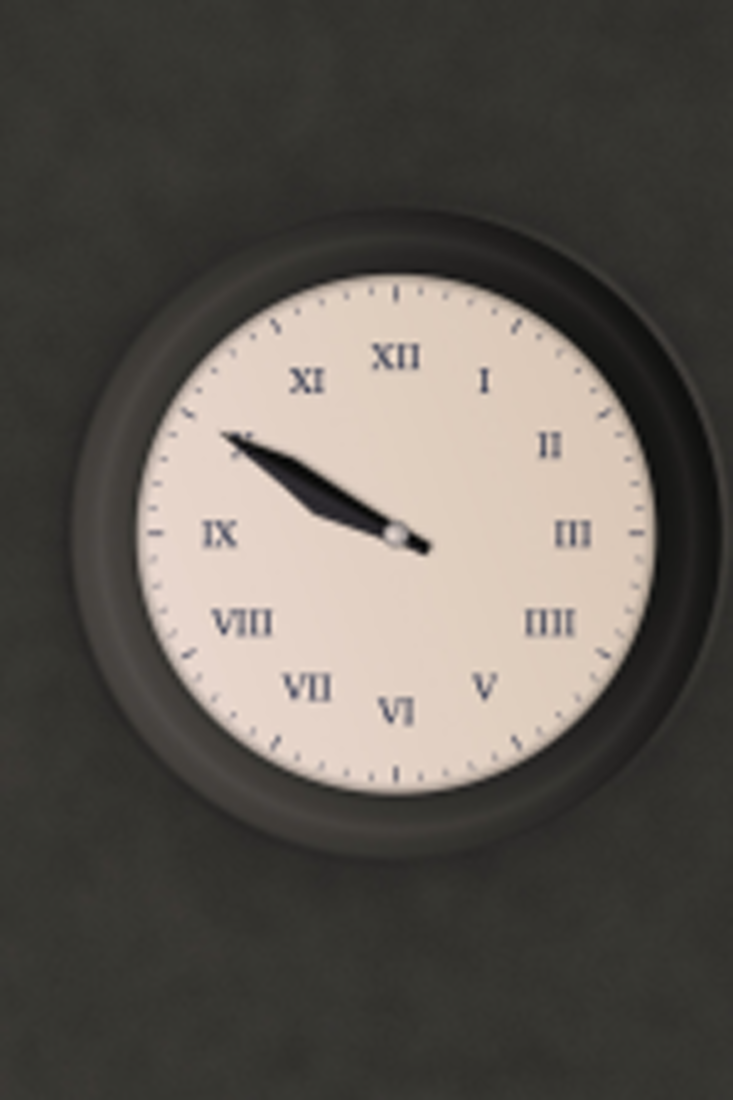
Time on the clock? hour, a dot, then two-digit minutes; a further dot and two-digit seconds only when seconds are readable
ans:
9.50
